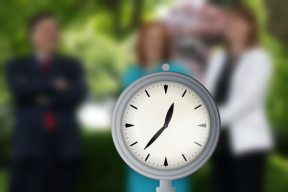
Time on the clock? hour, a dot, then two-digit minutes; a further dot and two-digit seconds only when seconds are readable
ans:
12.37
